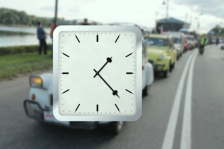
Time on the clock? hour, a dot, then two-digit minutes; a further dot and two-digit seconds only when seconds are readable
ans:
1.23
